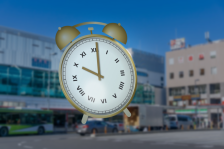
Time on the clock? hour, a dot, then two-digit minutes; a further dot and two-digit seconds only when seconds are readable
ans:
10.01
